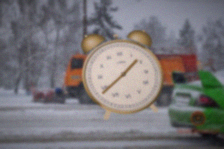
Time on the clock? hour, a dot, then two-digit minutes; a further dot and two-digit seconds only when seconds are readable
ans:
1.39
